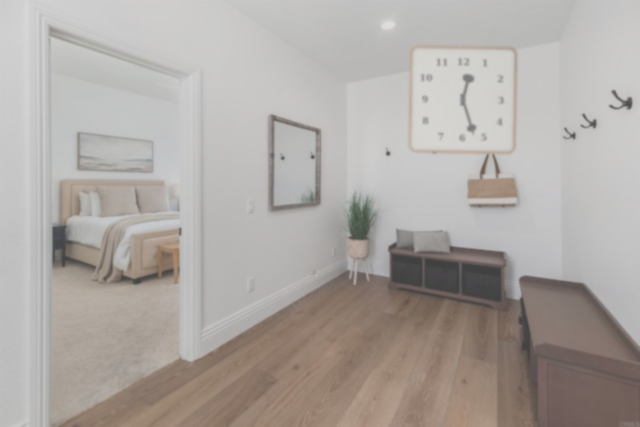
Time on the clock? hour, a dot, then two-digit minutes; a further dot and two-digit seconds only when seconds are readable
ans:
12.27
